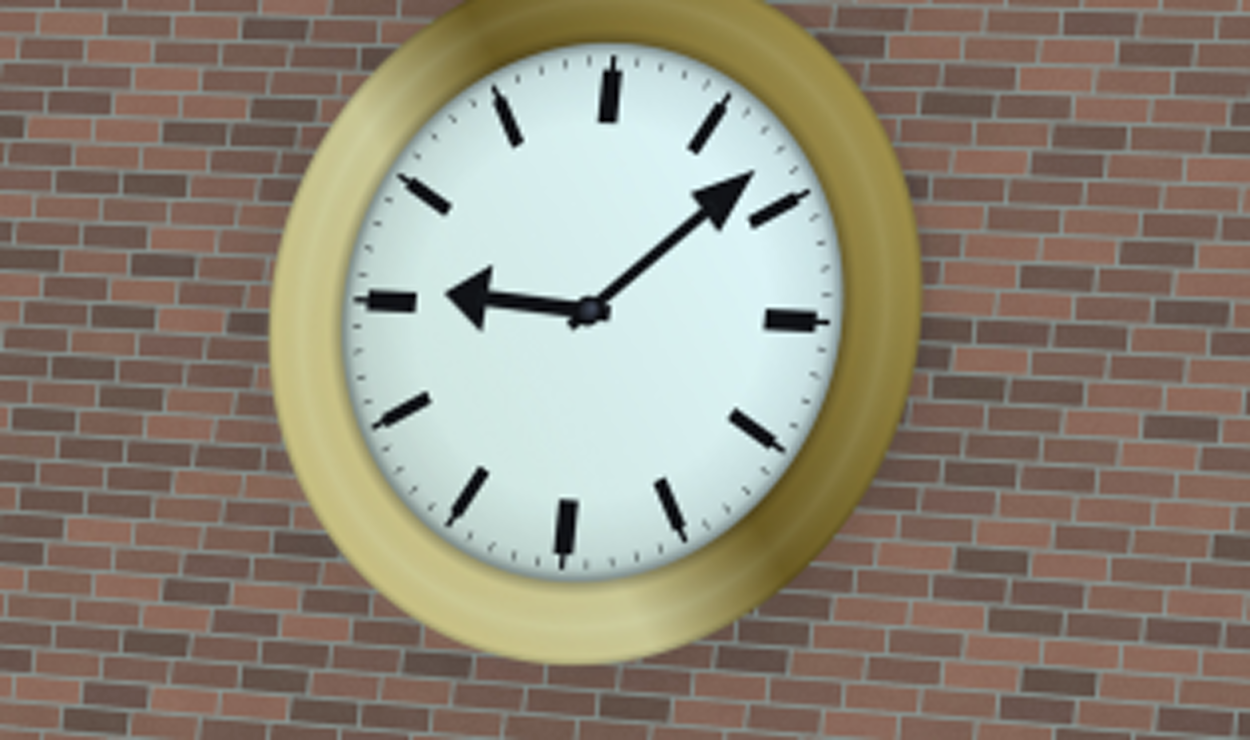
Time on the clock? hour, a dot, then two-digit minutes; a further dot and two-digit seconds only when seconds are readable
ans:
9.08
